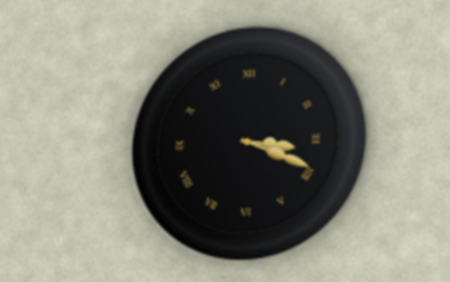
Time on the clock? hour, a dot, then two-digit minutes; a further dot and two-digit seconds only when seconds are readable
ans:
3.19
